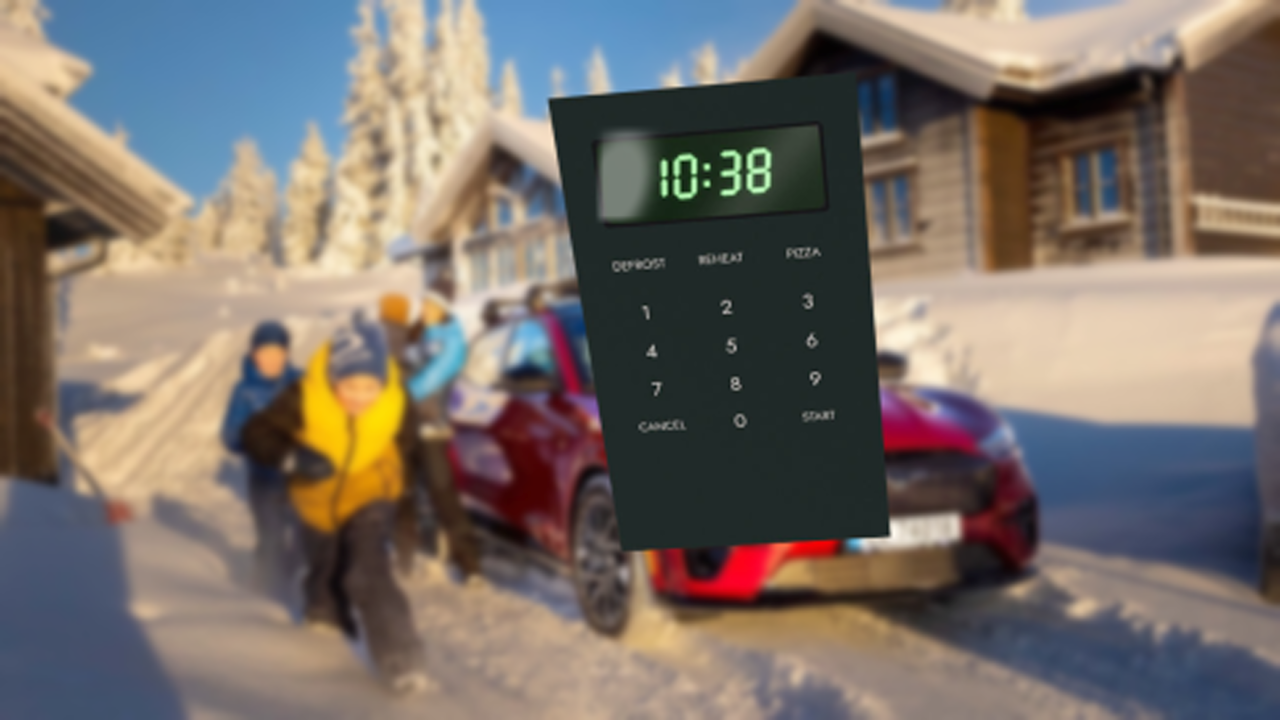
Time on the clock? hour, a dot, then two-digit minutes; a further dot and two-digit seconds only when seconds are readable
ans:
10.38
